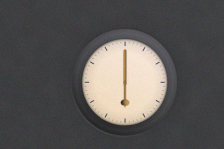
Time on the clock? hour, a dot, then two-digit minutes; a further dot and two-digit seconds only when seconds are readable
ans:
6.00
